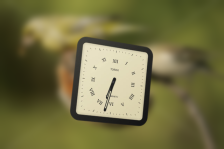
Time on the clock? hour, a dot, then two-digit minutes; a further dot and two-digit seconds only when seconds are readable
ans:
6.32
